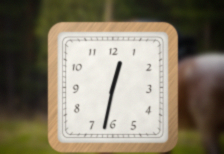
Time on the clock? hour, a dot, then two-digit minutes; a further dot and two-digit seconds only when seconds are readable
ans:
12.32
